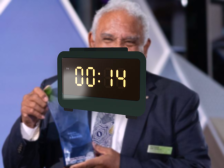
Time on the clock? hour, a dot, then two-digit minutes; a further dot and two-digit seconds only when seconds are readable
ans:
0.14
